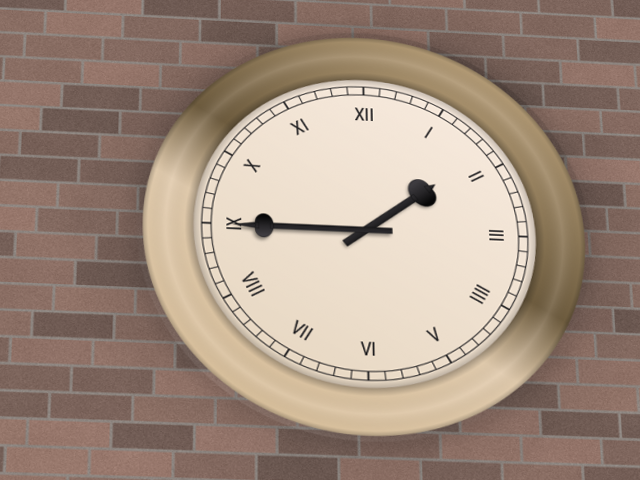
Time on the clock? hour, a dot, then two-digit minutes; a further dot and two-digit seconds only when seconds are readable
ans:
1.45
